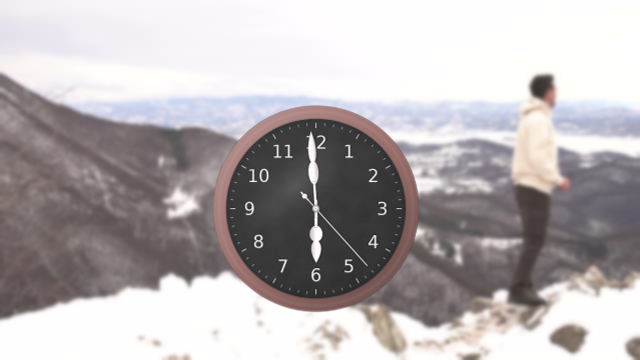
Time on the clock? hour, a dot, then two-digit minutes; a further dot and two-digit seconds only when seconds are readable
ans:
5.59.23
